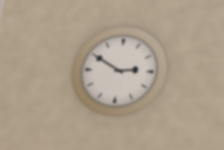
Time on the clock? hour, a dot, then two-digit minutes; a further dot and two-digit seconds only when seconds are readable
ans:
2.50
